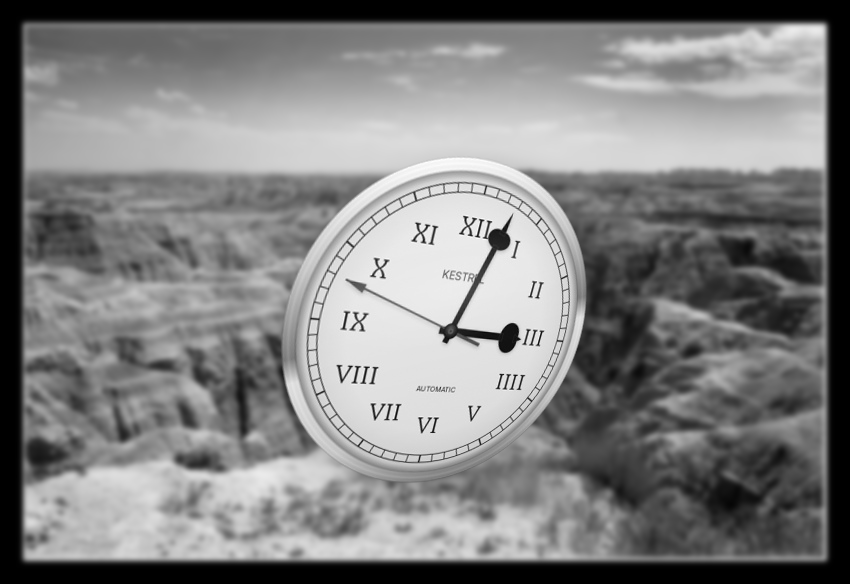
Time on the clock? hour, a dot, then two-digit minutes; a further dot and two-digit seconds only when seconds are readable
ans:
3.02.48
